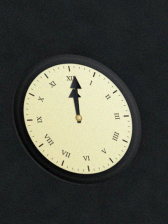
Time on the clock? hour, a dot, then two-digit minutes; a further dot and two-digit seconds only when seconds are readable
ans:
12.01
